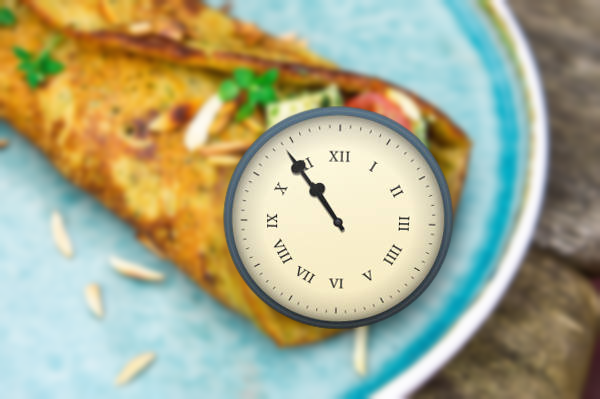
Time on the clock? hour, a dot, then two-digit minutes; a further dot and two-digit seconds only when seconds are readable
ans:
10.54
